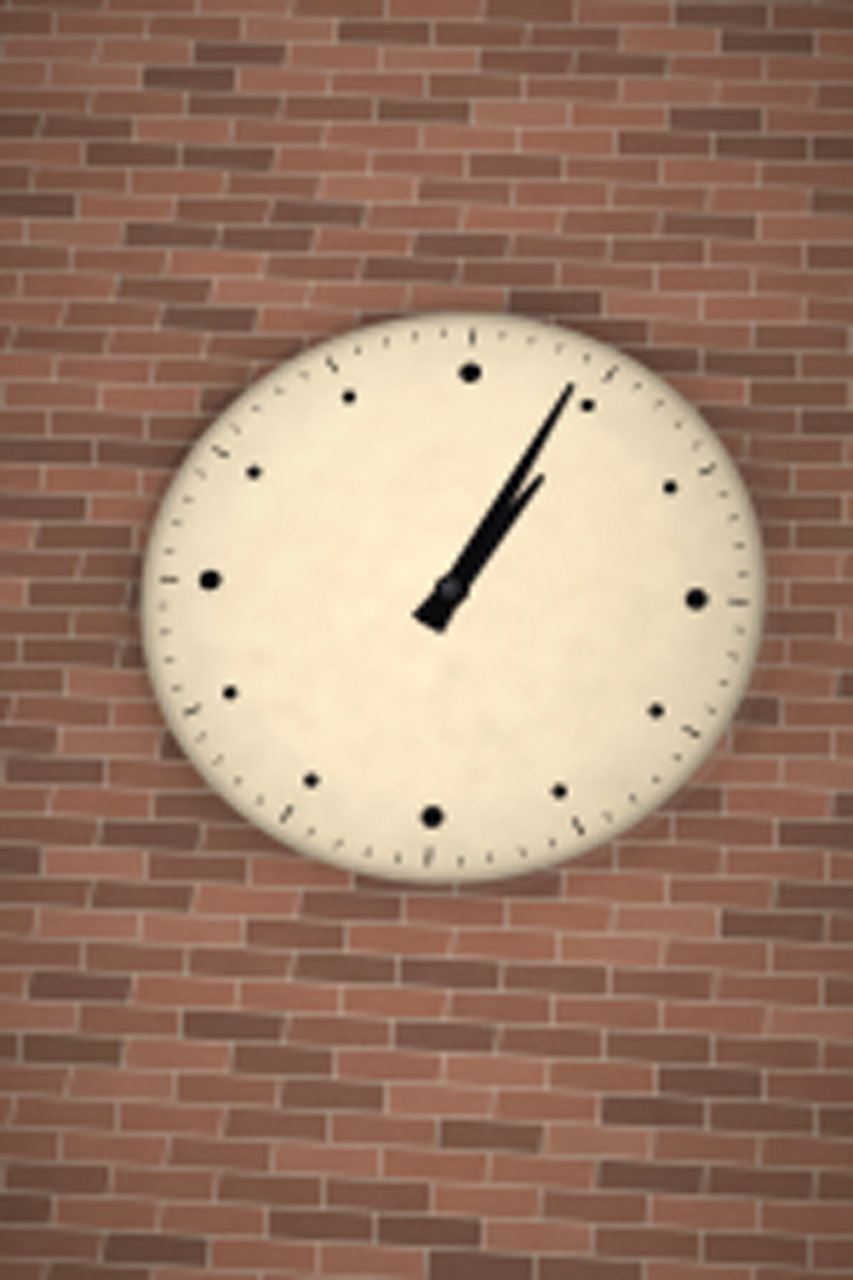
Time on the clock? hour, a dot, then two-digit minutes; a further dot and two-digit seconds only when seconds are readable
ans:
1.04
